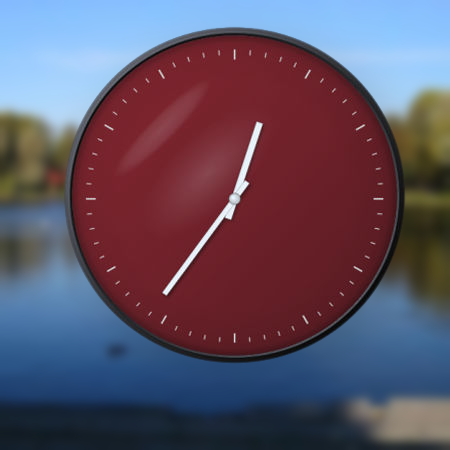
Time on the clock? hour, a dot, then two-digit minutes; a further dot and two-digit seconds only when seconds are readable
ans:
12.36
